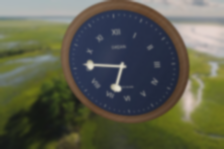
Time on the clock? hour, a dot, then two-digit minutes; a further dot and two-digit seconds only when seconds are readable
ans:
6.46
